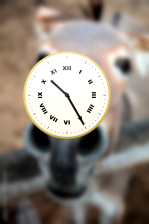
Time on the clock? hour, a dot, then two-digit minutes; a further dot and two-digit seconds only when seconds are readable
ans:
10.25
